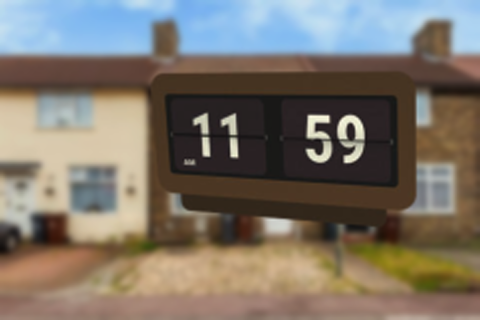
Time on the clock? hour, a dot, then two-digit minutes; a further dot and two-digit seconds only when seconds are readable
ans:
11.59
